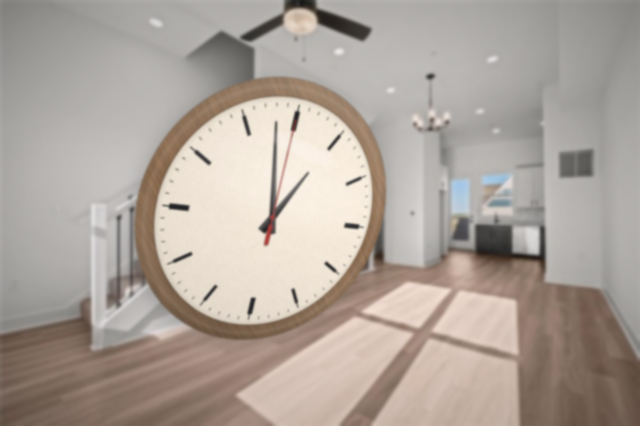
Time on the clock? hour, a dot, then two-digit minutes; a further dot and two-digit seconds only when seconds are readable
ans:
12.58.00
